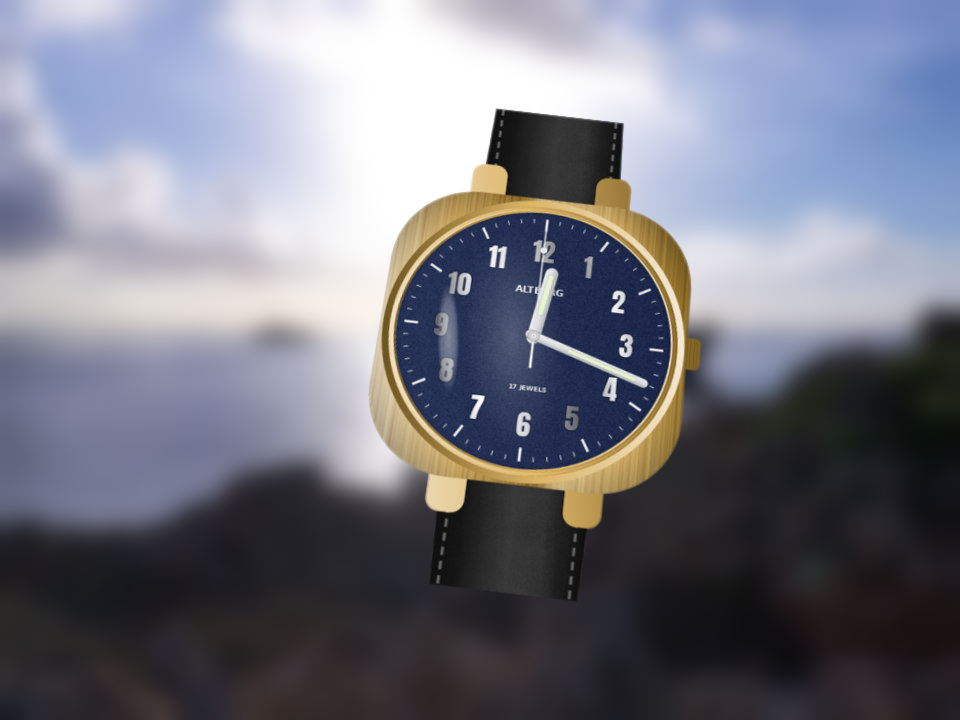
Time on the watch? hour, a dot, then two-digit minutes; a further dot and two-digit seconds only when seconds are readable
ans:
12.18.00
